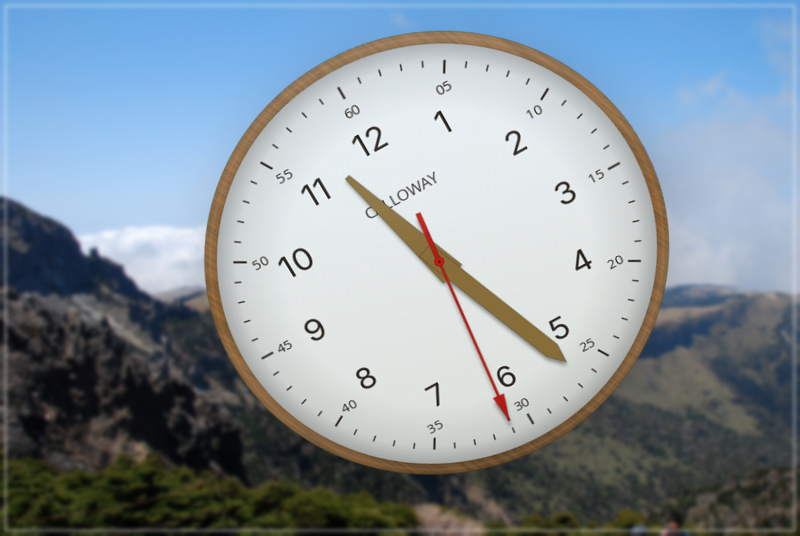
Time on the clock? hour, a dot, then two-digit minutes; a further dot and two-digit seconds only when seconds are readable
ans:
11.26.31
